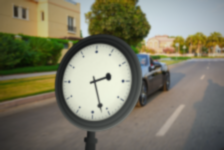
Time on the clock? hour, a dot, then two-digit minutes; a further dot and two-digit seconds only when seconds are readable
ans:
2.27
